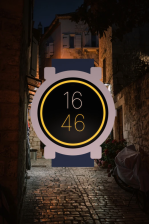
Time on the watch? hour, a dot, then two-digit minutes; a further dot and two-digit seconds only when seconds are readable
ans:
16.46
